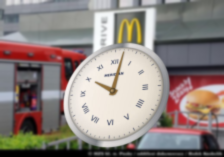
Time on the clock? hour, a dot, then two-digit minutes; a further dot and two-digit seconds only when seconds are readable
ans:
10.02
